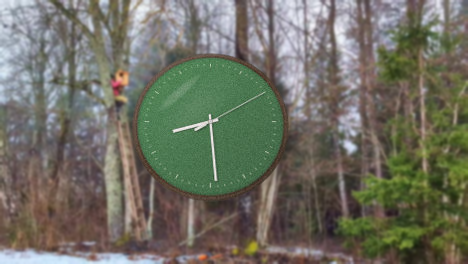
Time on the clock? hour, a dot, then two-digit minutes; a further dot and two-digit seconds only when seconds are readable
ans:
8.29.10
